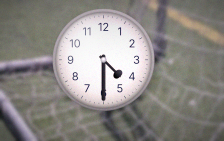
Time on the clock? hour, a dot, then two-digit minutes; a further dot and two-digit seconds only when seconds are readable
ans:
4.30
